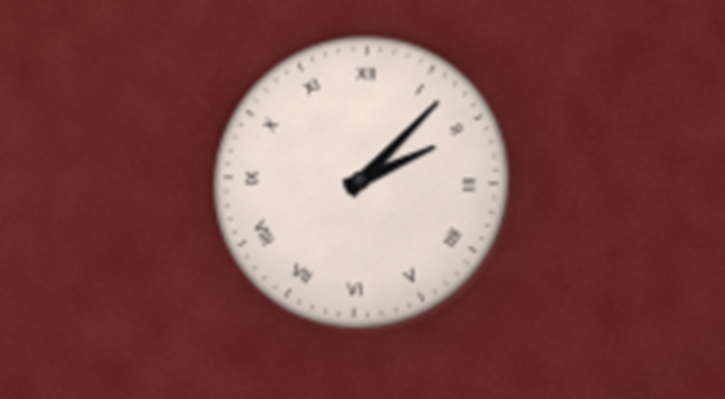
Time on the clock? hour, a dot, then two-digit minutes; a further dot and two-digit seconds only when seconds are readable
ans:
2.07
